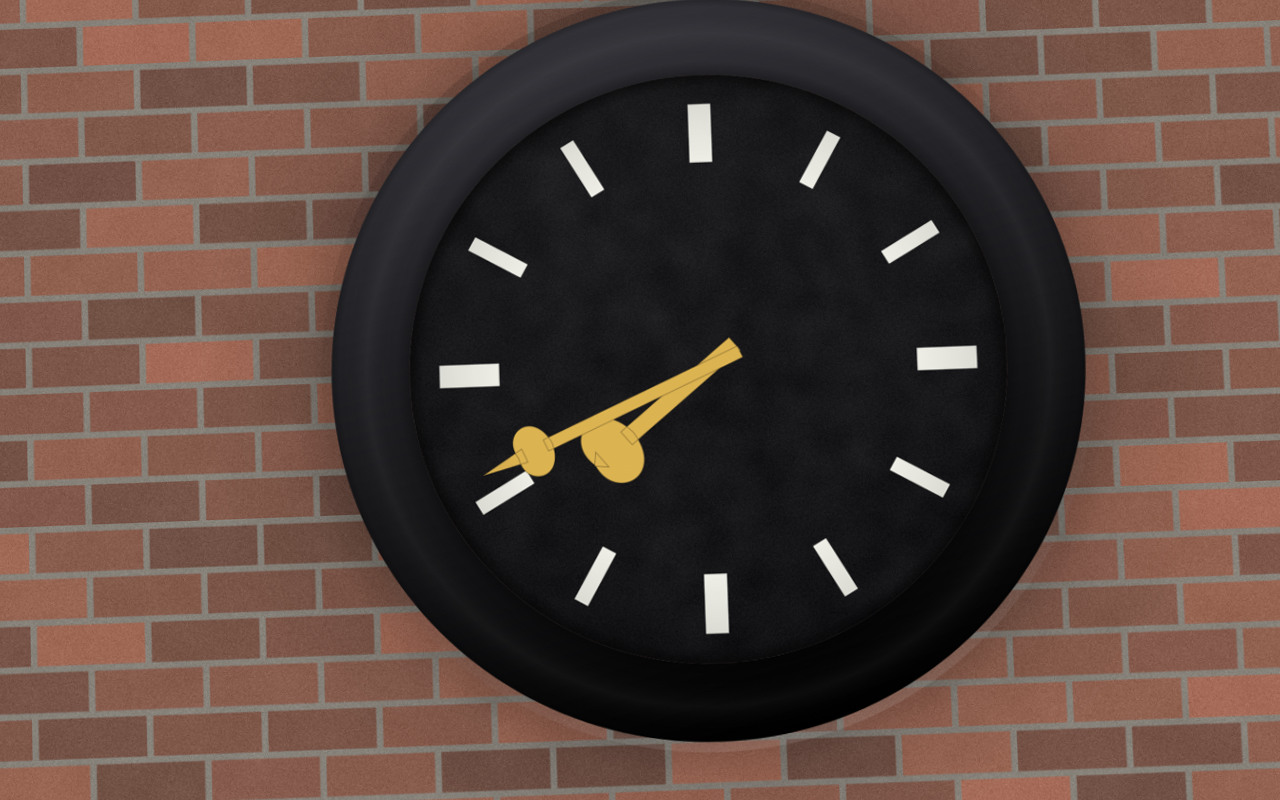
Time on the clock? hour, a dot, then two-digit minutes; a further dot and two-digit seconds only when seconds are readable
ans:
7.41
